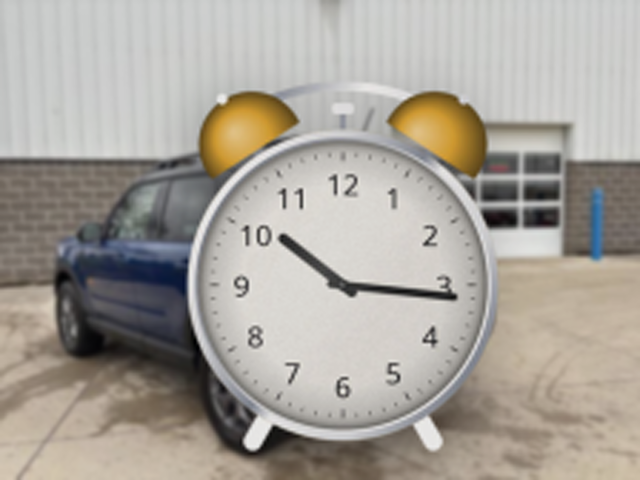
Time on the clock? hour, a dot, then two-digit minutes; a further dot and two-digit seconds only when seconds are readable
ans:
10.16
